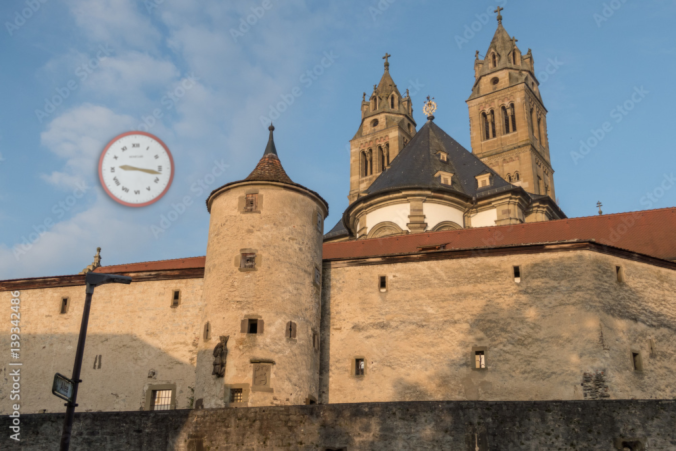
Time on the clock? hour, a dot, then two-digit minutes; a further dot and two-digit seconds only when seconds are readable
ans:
9.17
